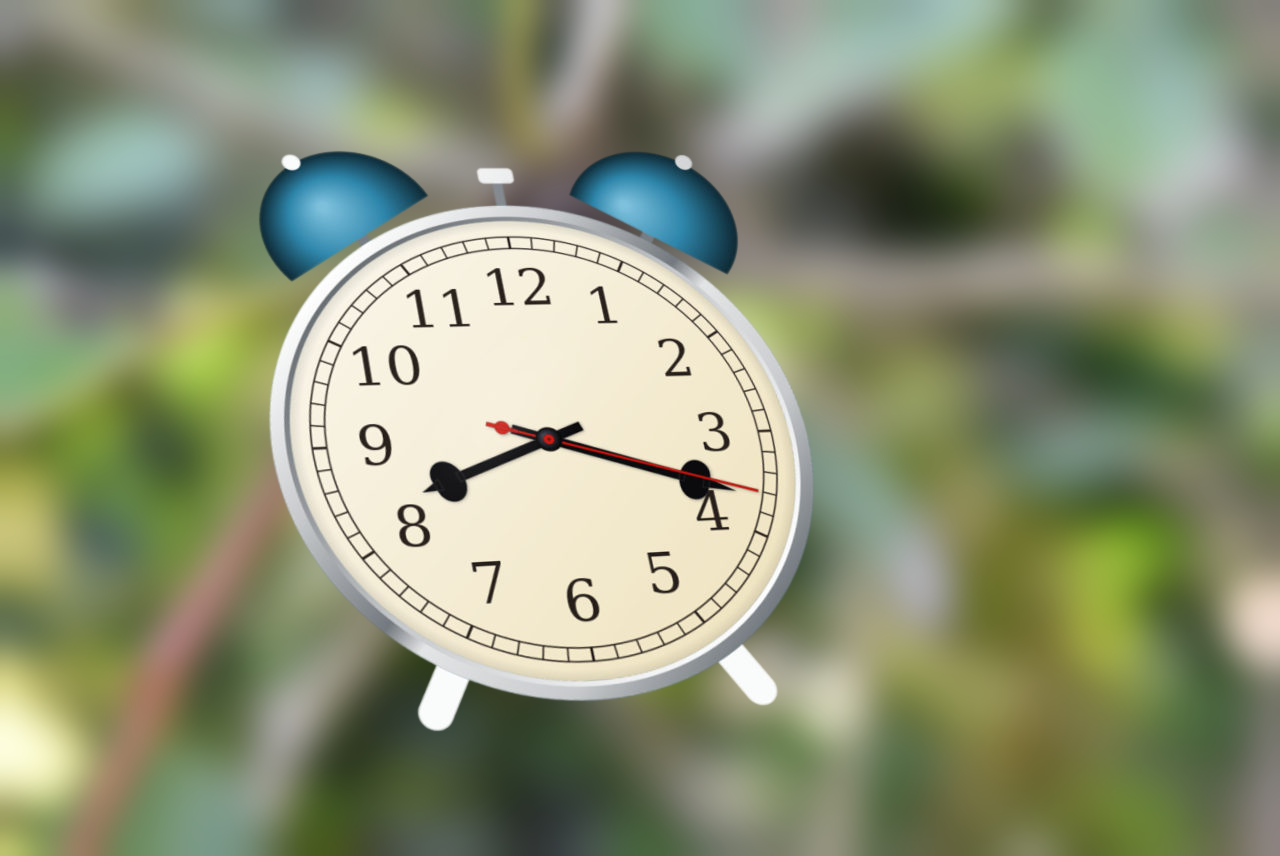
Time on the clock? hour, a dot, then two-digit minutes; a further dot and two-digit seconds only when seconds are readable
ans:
8.18.18
